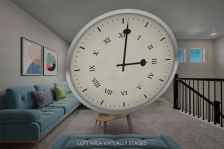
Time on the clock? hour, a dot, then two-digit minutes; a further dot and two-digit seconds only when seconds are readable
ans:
3.01
